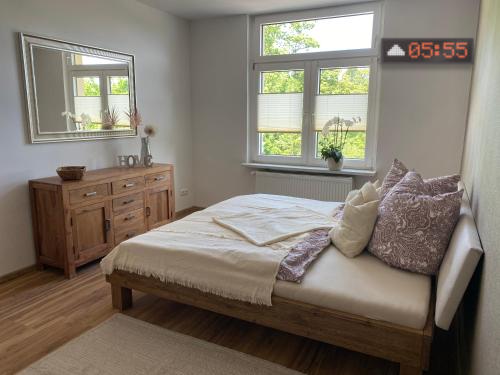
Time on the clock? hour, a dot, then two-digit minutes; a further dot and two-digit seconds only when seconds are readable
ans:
5.55
